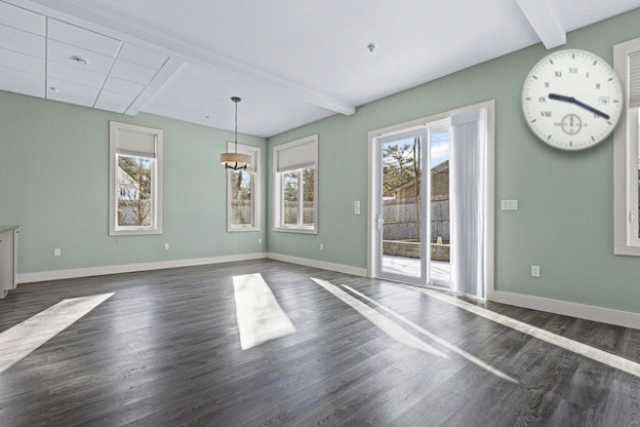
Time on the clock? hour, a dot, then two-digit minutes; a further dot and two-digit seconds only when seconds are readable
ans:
9.19
